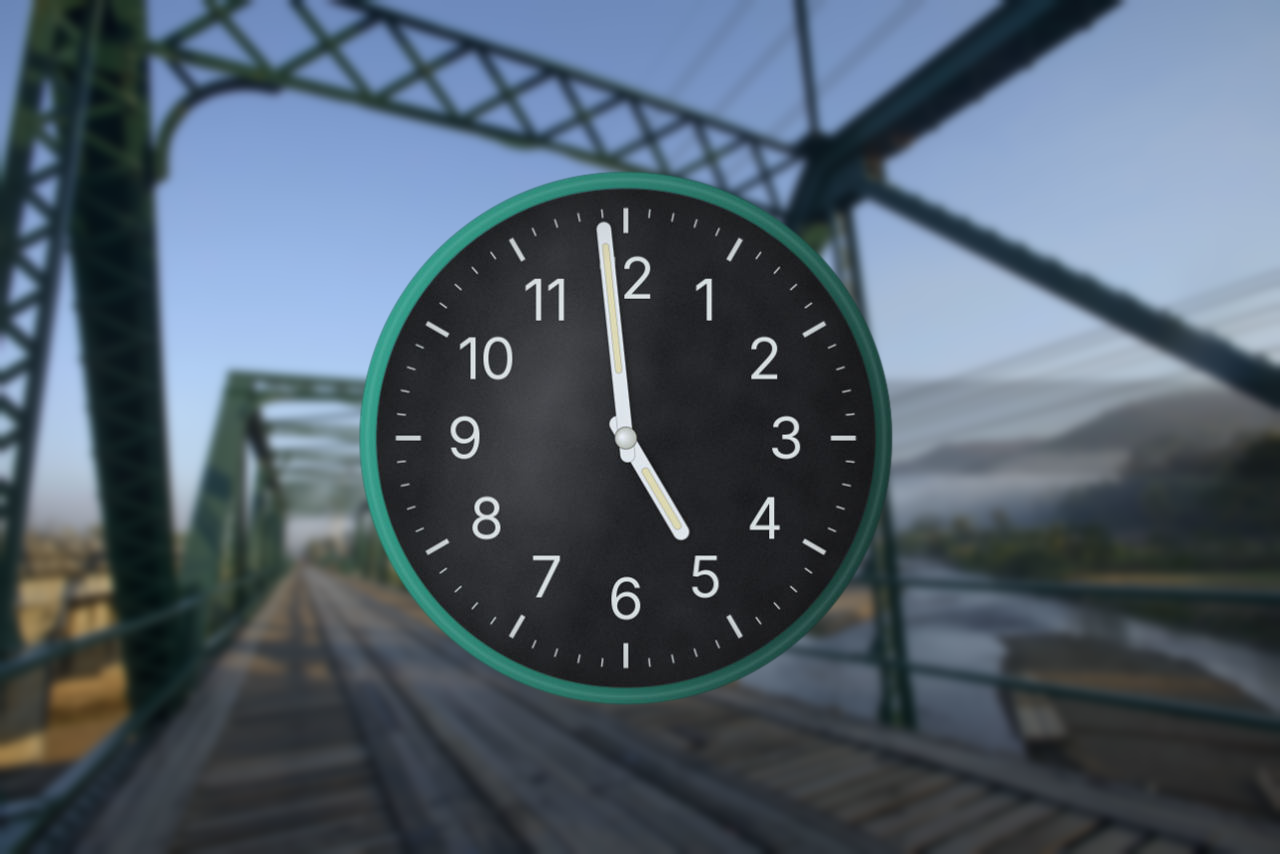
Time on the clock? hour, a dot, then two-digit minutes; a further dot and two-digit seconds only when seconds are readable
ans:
4.59
